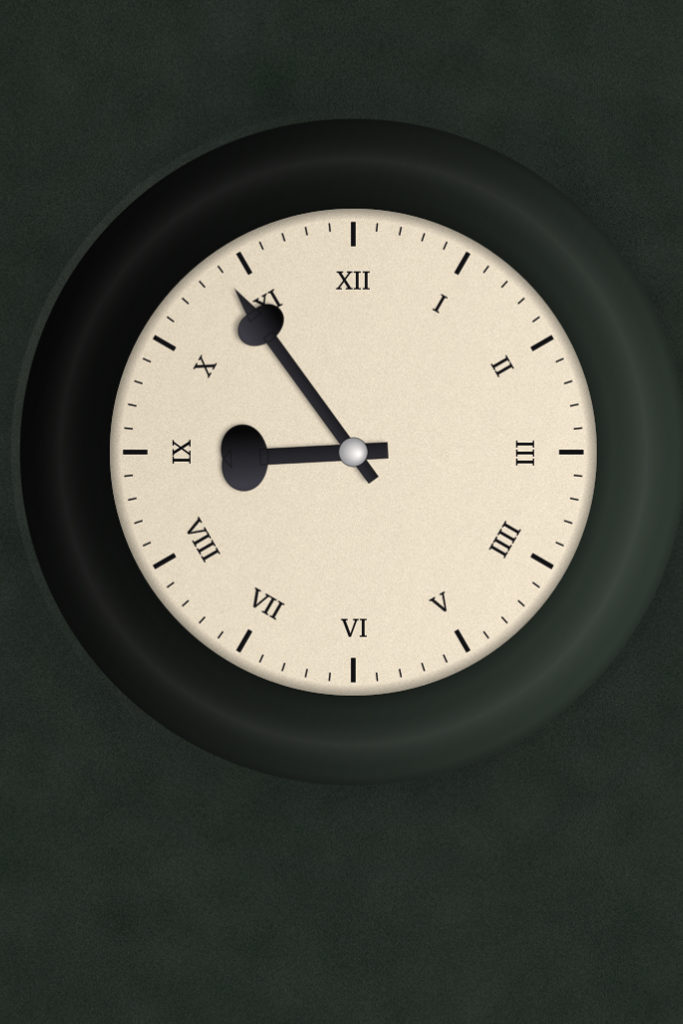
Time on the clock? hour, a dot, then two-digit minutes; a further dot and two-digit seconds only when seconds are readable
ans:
8.54
